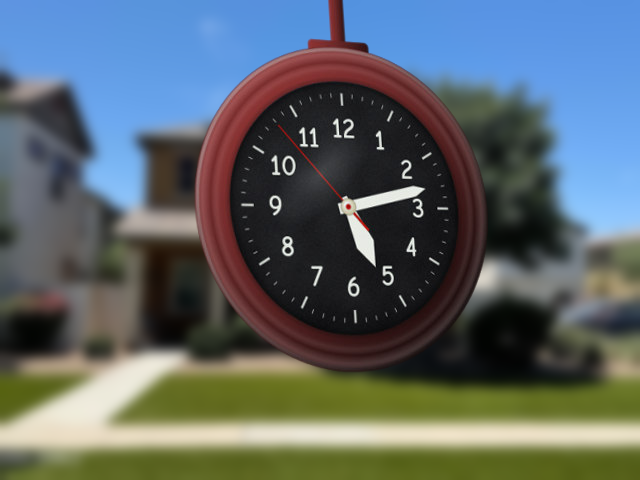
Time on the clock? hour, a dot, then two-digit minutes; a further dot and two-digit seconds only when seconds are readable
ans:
5.12.53
